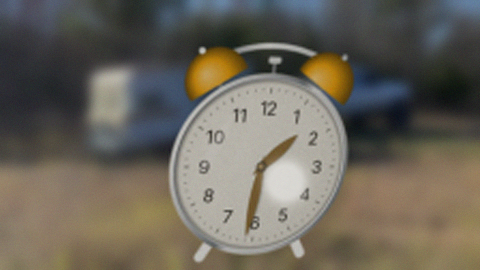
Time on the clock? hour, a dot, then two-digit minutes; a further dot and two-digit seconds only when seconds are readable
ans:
1.31
